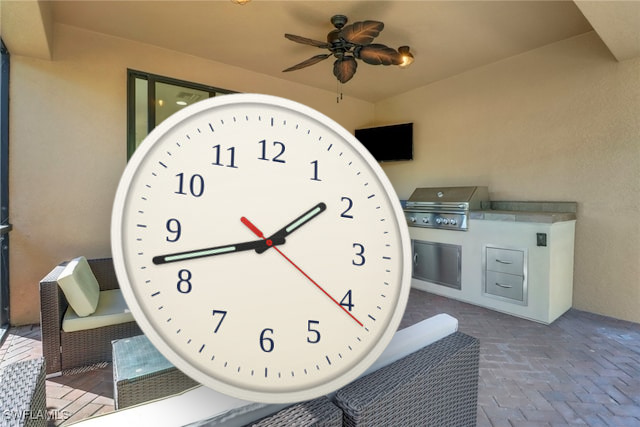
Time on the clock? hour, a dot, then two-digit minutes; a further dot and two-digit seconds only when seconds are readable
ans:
1.42.21
